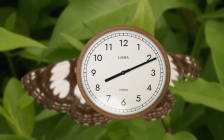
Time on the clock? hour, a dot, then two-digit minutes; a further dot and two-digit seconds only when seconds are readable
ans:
8.11
